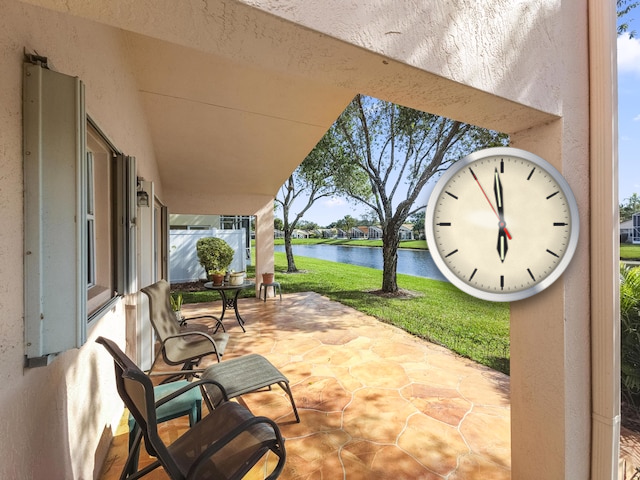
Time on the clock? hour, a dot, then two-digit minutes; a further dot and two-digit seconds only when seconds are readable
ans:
5.58.55
